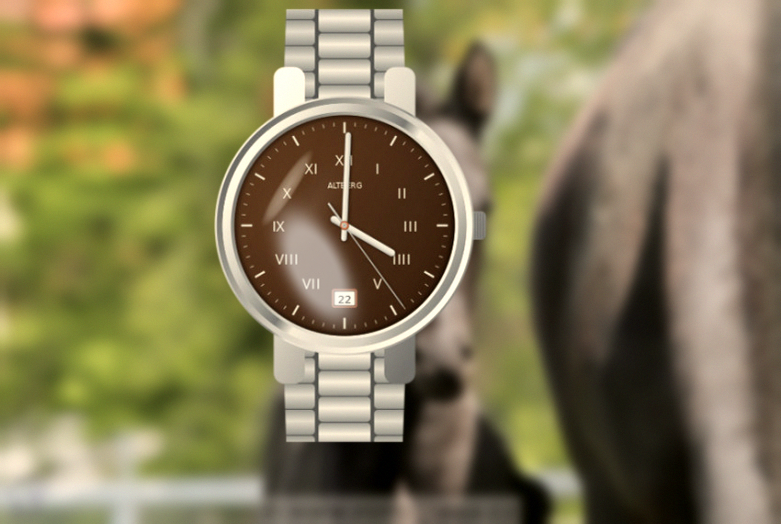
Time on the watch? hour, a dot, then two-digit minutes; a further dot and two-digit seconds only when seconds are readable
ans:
4.00.24
